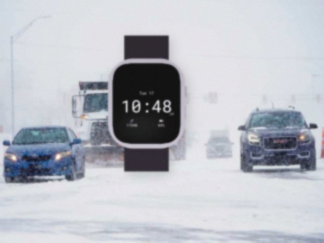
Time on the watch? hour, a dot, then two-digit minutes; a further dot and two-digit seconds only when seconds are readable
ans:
10.48
